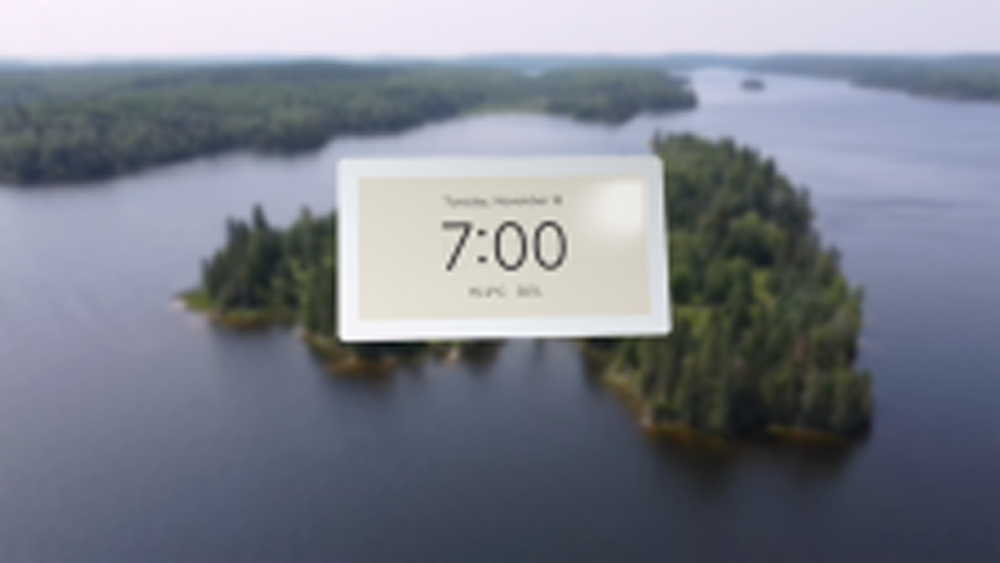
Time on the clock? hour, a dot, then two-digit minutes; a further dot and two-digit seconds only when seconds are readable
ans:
7.00
